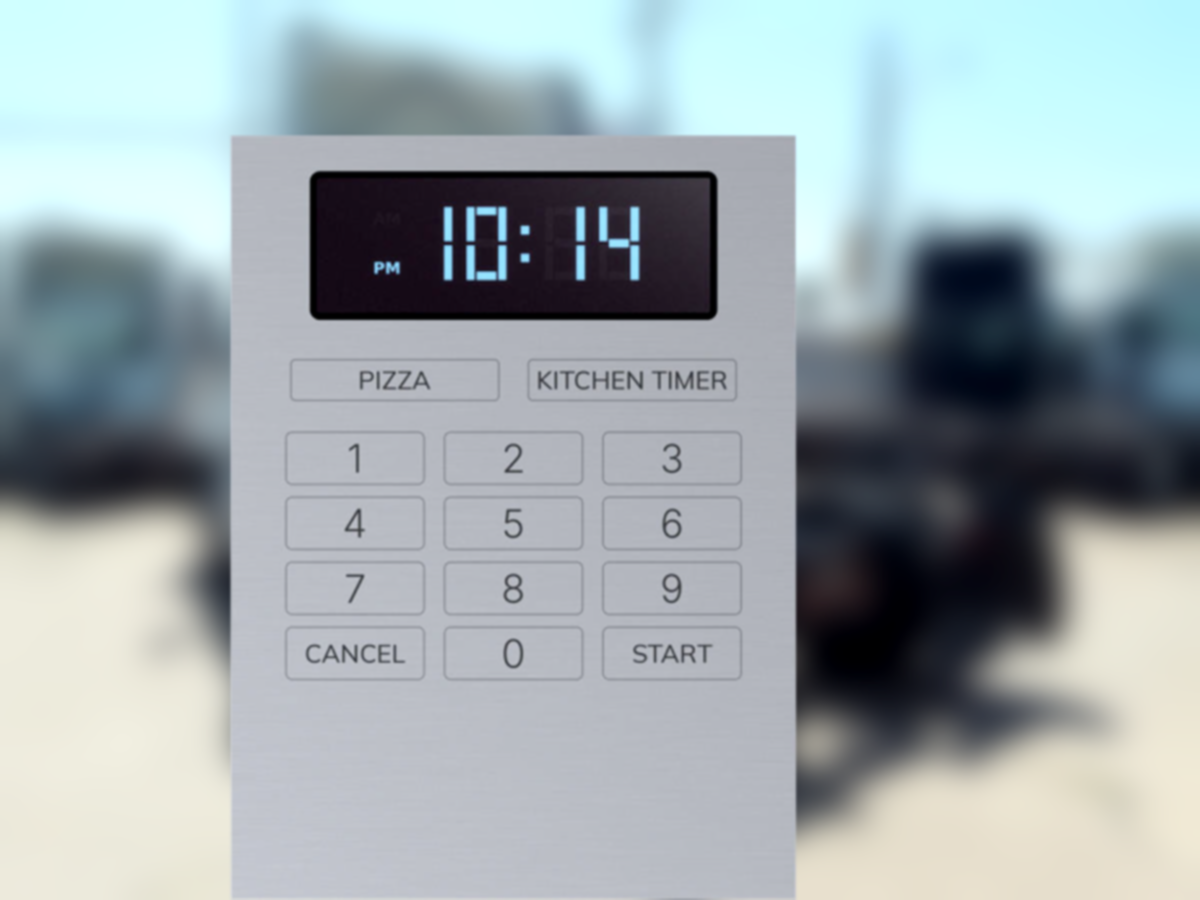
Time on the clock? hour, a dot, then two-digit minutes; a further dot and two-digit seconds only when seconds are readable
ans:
10.14
